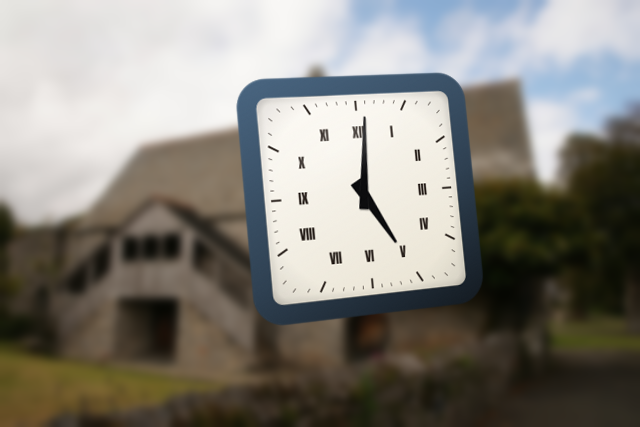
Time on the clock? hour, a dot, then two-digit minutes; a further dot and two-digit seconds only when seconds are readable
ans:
5.01
